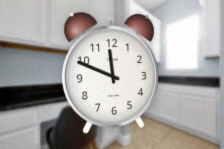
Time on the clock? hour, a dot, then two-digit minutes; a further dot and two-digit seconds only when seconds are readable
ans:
11.49
